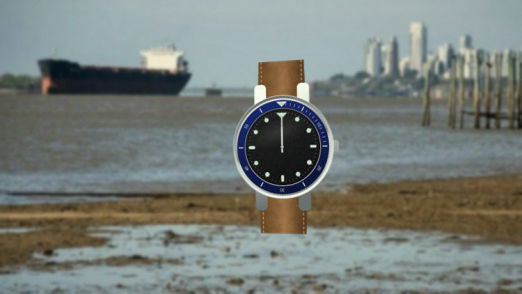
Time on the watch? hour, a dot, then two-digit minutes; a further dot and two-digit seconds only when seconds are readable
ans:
12.00
